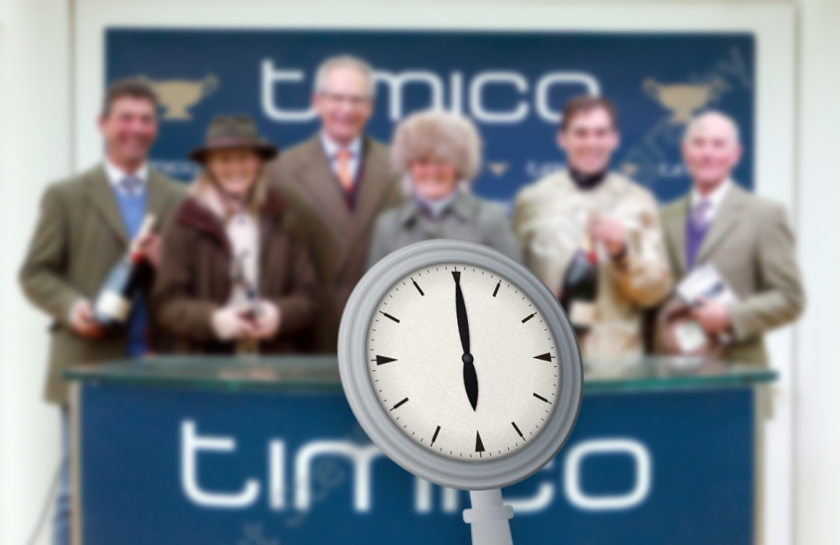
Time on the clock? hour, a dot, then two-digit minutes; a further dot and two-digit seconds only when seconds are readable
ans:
6.00
